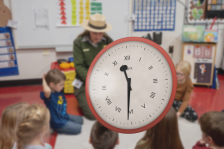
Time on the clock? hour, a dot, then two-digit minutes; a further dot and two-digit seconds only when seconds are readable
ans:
11.31
